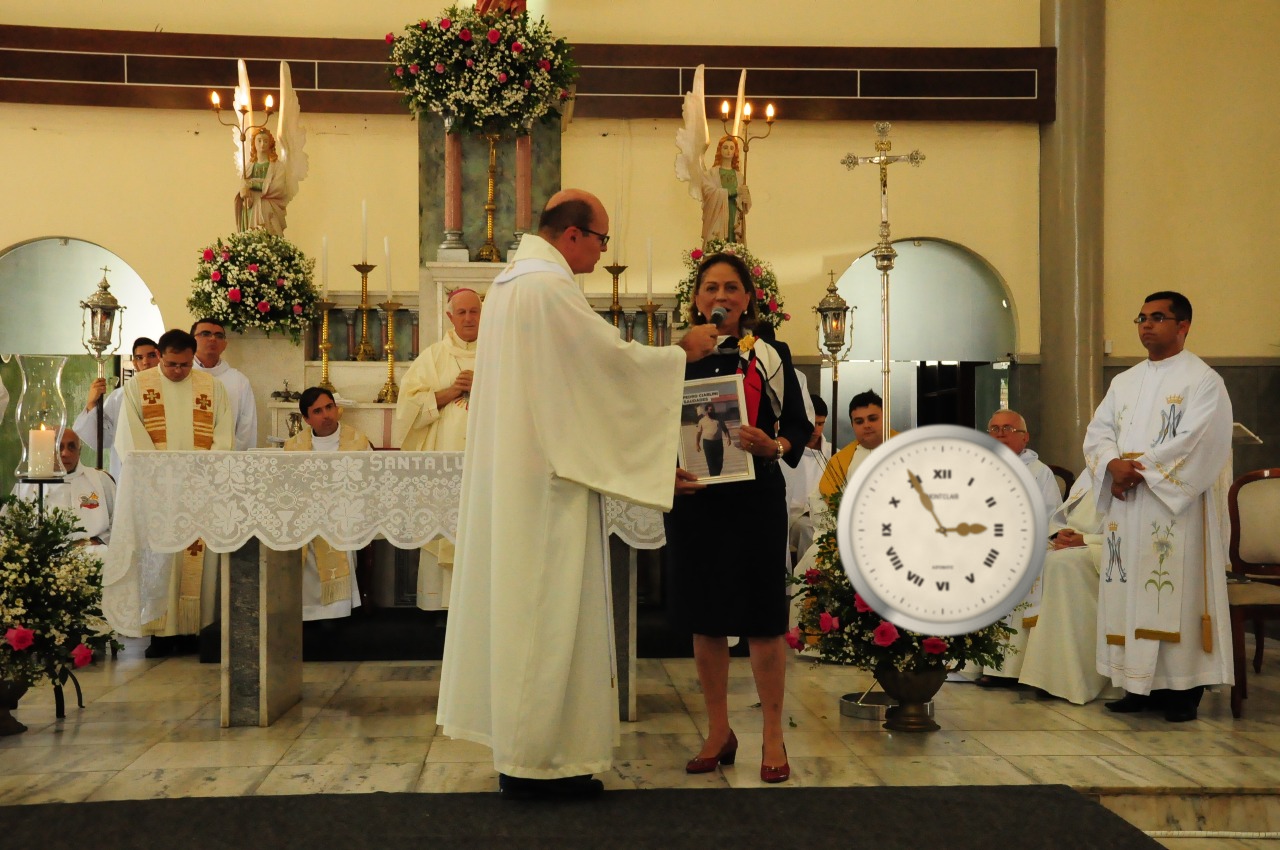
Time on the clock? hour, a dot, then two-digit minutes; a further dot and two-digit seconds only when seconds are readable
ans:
2.55
